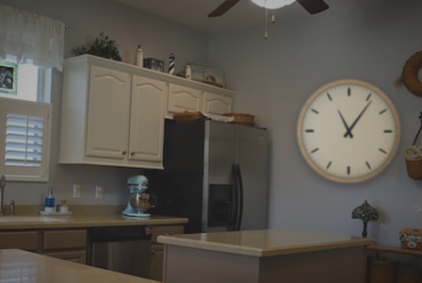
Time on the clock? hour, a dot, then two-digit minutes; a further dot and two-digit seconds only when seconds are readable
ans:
11.06
